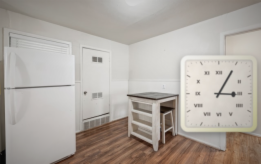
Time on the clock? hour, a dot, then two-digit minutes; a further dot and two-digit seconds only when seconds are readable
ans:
3.05
